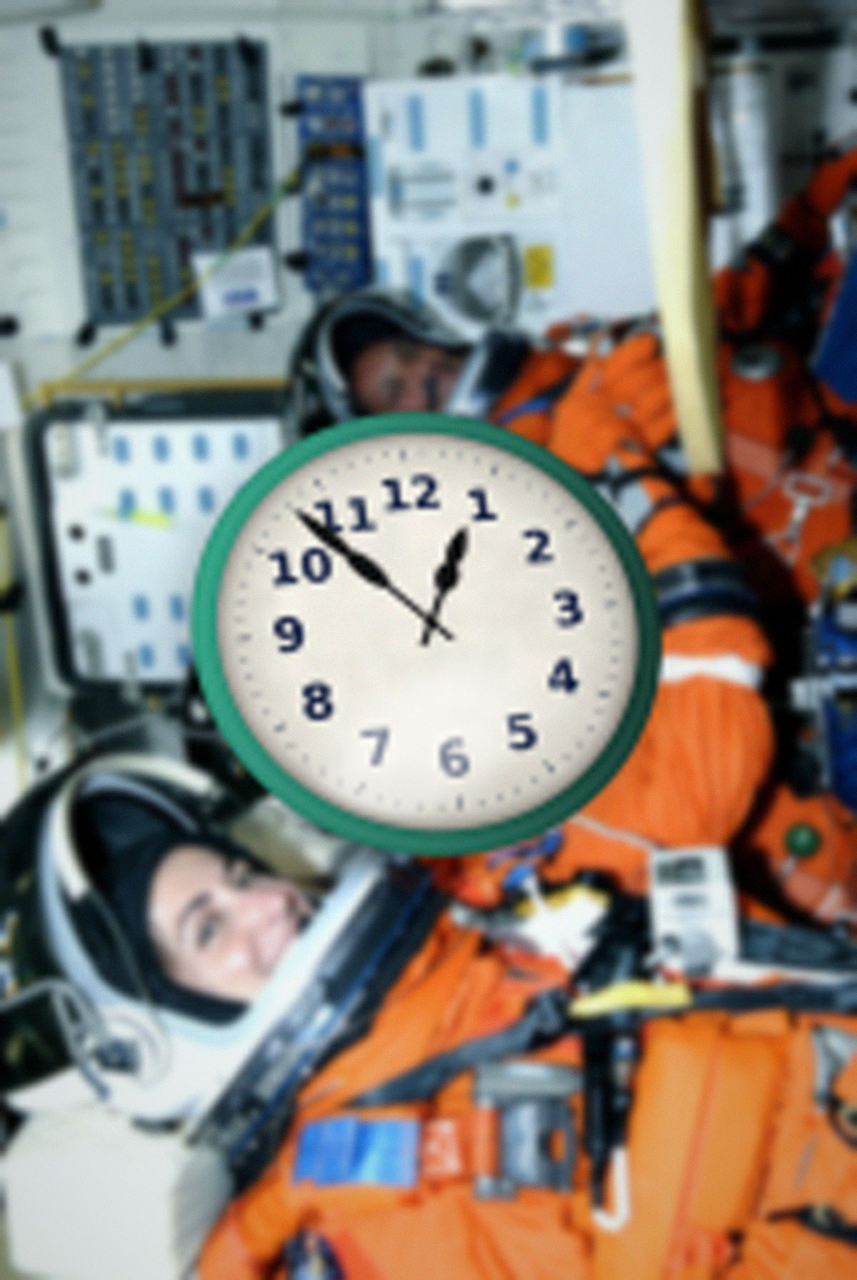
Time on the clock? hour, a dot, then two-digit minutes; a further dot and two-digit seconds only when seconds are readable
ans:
12.53
